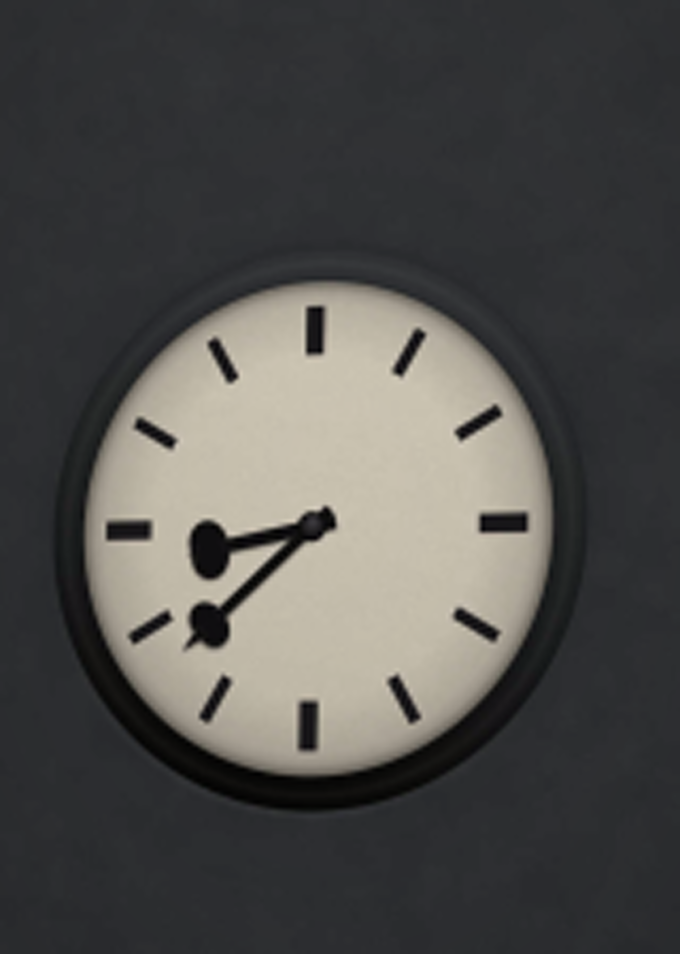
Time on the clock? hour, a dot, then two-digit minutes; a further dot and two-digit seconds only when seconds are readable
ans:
8.38
